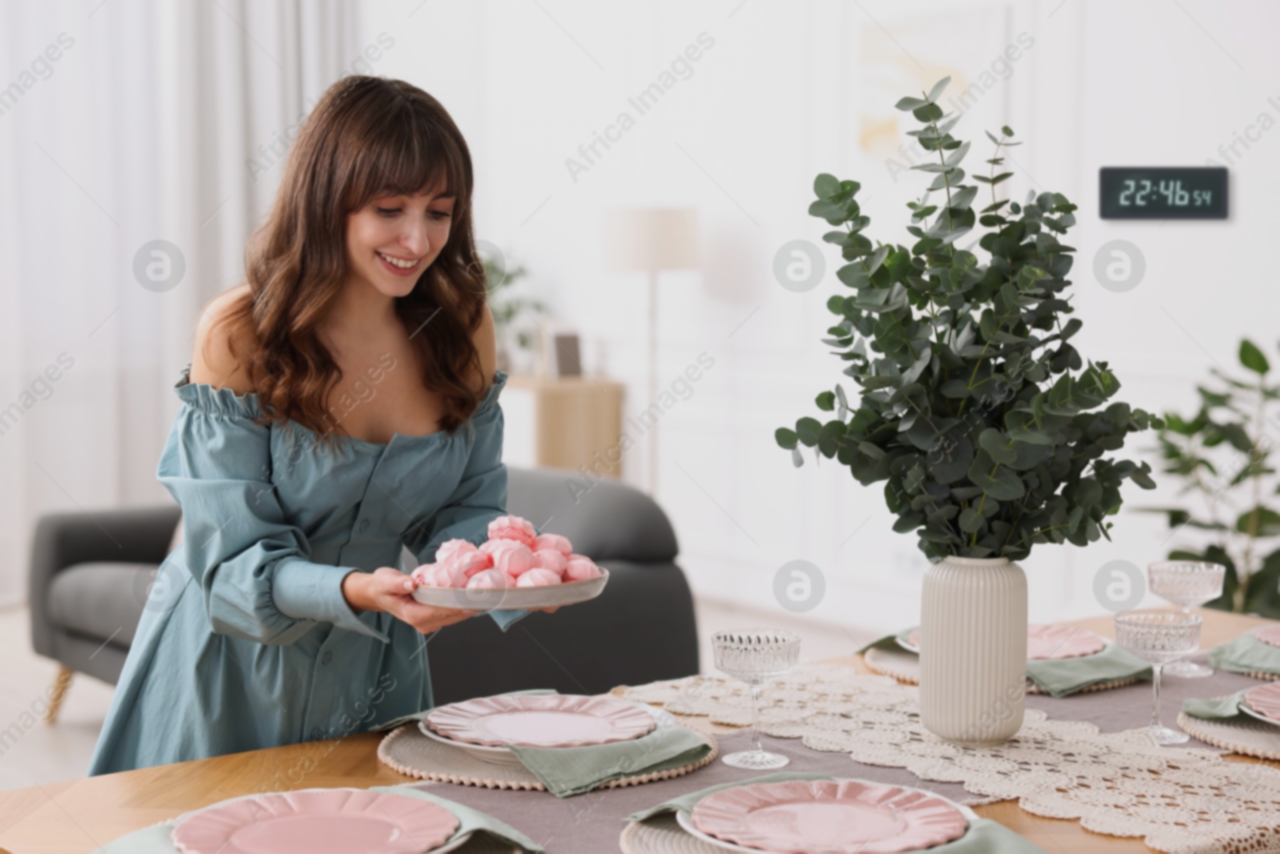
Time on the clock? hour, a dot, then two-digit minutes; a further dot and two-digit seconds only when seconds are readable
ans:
22.46
